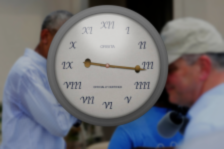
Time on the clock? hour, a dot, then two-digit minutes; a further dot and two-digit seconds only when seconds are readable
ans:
9.16
